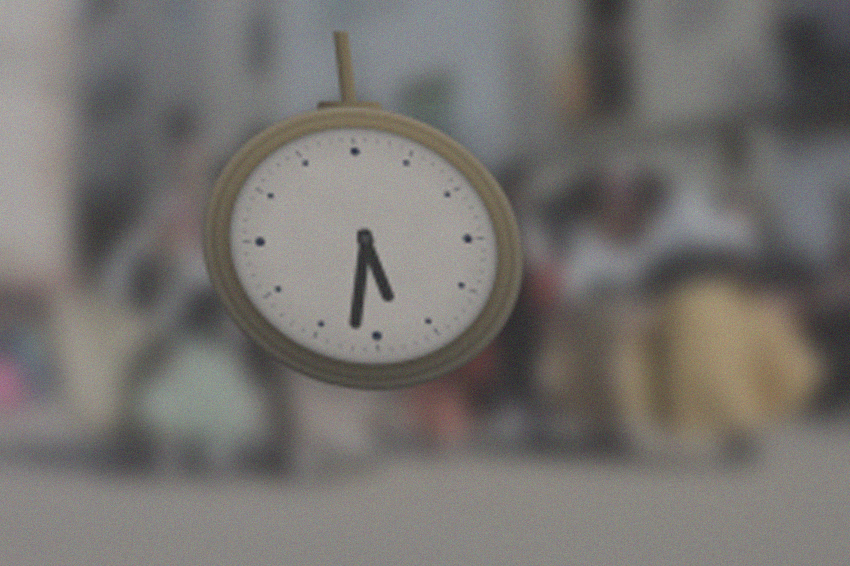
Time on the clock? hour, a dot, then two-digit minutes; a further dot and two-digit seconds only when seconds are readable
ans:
5.32
